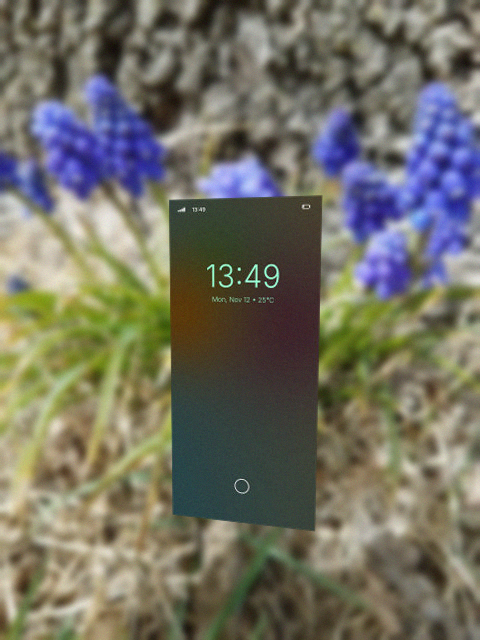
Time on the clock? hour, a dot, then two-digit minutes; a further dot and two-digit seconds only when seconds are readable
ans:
13.49
